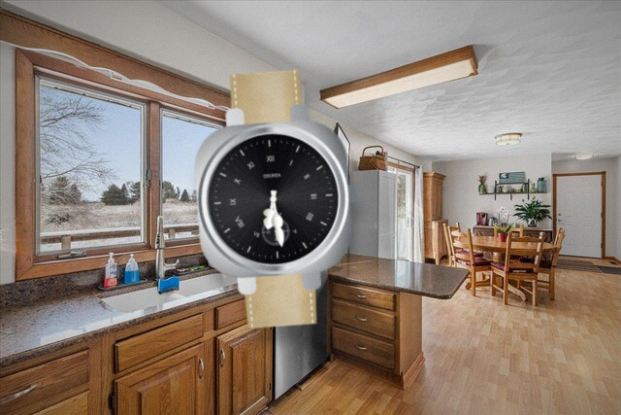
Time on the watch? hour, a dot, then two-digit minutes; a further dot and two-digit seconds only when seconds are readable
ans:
6.29
